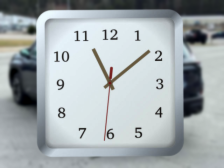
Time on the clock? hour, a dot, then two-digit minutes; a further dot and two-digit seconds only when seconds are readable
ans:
11.08.31
